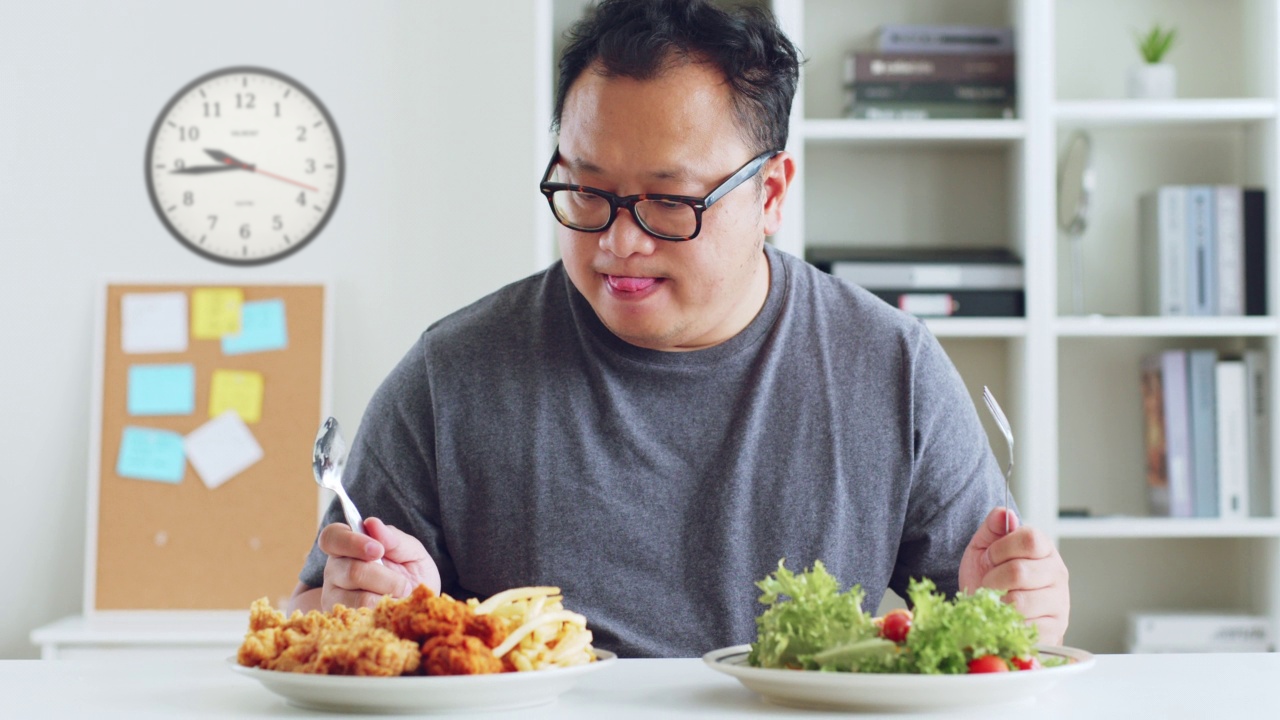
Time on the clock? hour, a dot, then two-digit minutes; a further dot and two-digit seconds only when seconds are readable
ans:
9.44.18
